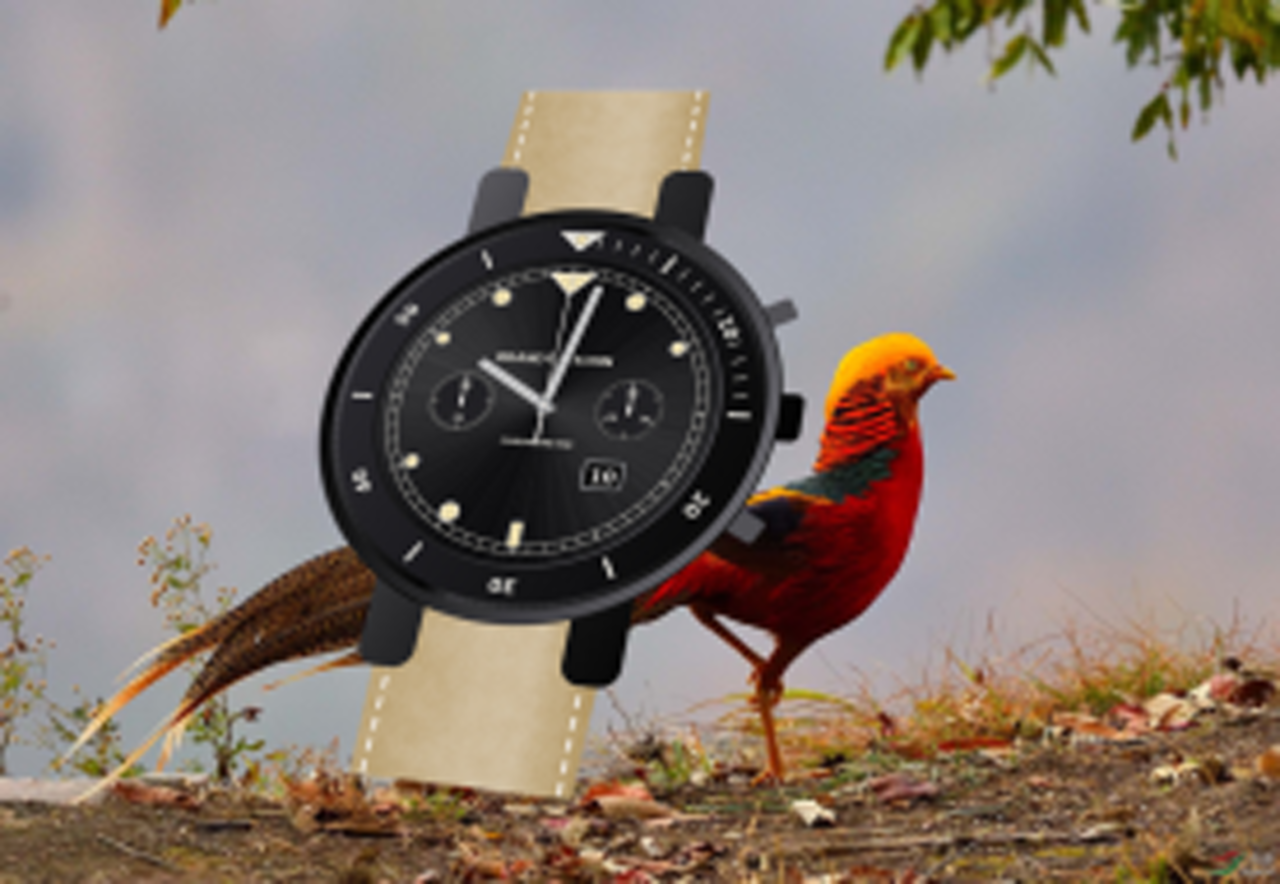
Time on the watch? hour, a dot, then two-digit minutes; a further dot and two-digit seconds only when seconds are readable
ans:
10.02
